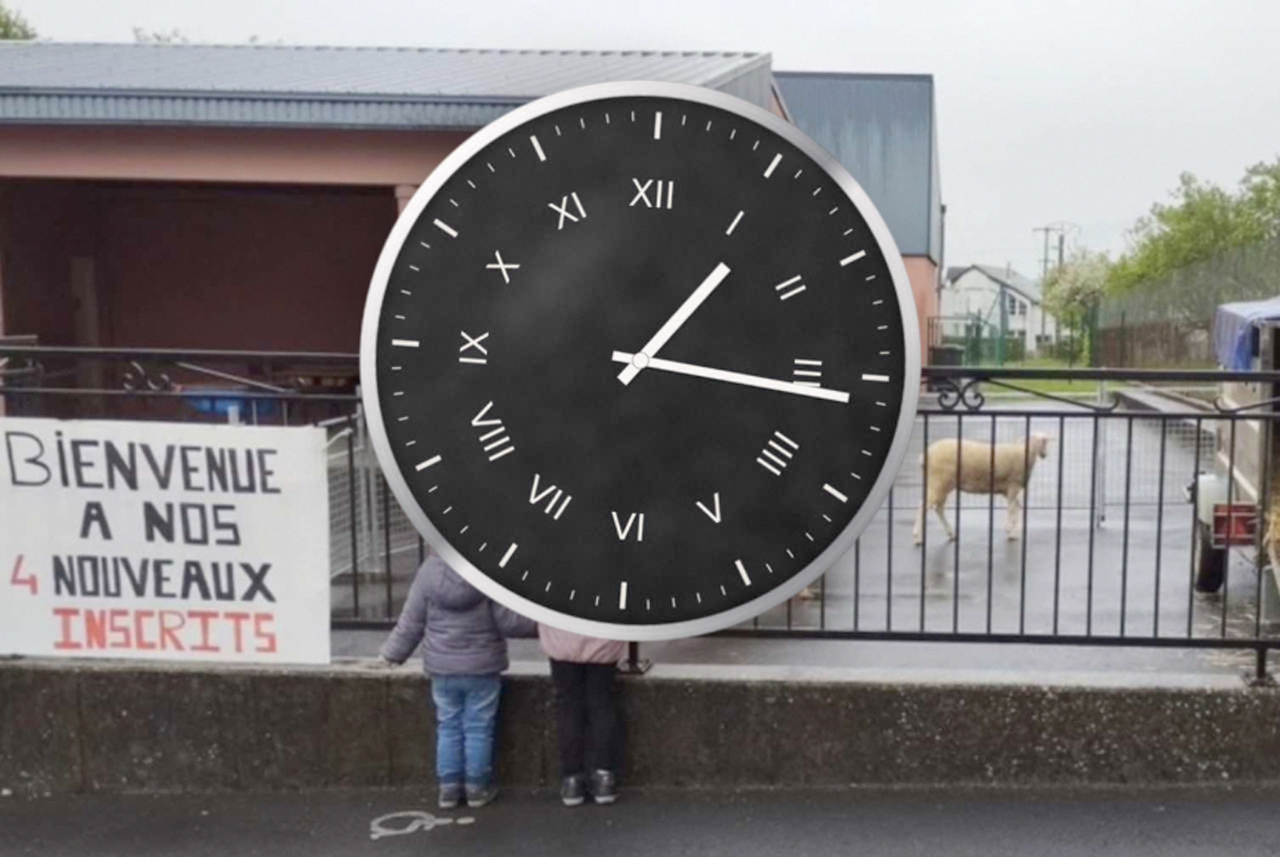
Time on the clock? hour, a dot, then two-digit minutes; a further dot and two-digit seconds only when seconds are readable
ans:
1.16
